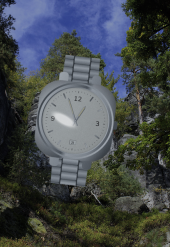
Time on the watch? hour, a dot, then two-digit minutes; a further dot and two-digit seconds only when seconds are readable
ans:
12.56
